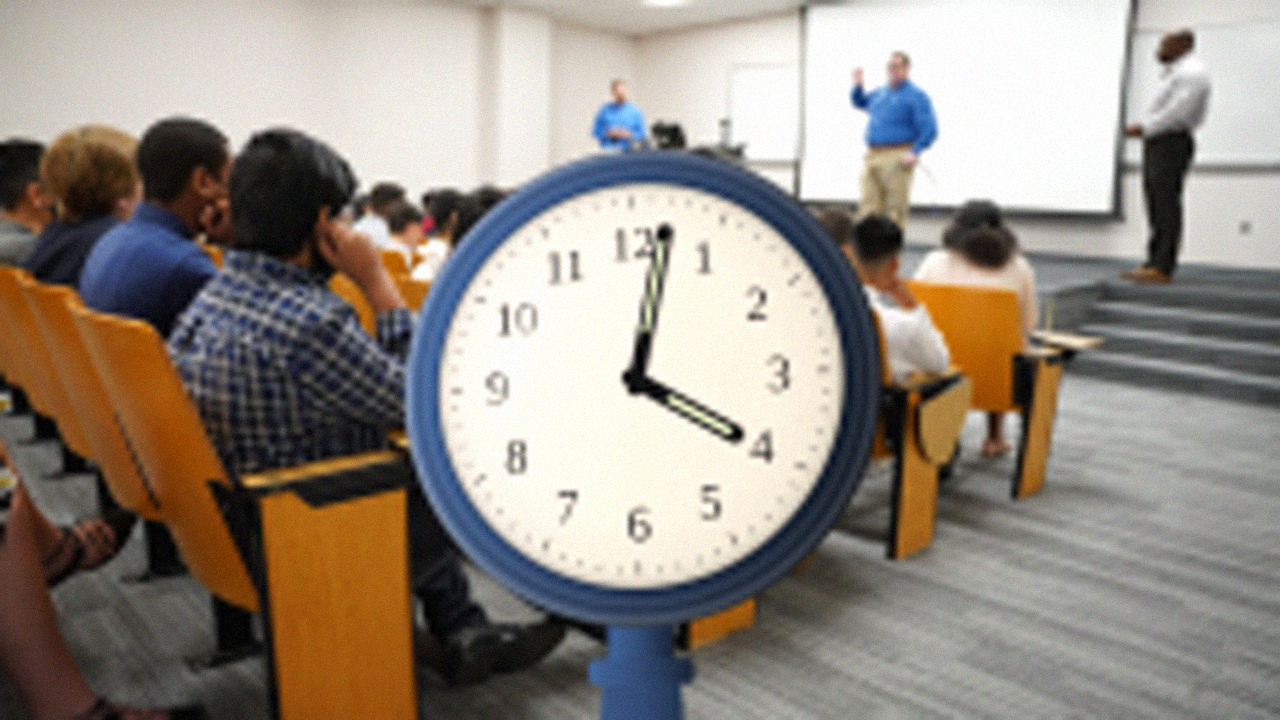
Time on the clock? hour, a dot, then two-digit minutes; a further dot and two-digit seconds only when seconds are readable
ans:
4.02
